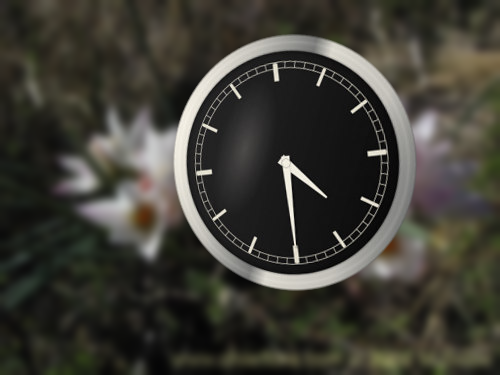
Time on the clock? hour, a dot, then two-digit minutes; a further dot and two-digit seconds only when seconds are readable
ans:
4.30
